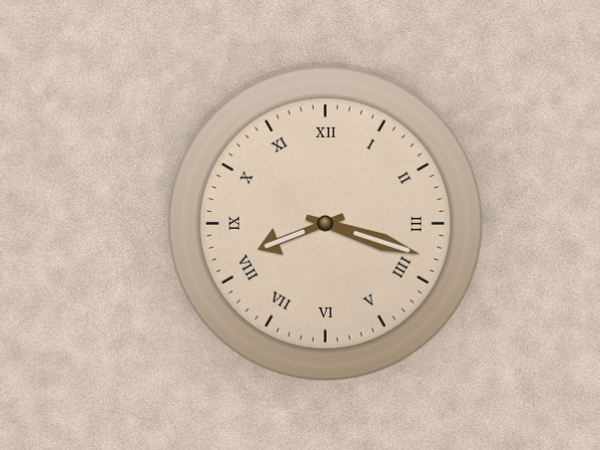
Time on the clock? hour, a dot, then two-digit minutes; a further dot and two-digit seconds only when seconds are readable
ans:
8.18
